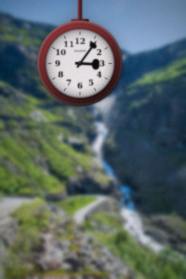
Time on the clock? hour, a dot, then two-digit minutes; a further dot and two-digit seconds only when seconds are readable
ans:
3.06
